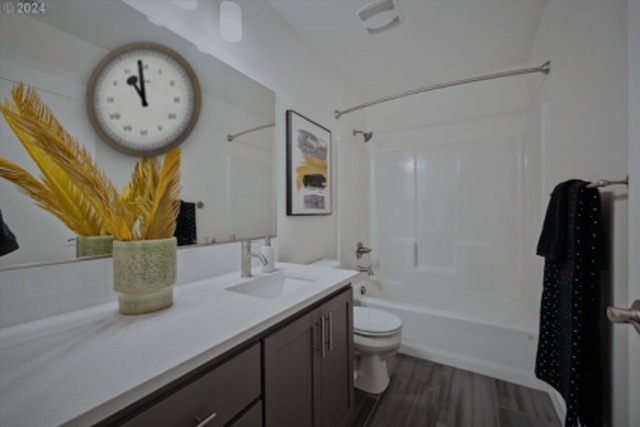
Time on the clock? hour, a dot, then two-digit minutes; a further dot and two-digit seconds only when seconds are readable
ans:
10.59
